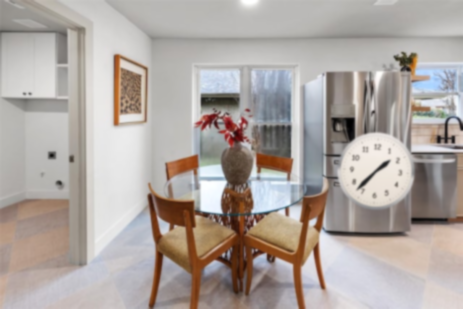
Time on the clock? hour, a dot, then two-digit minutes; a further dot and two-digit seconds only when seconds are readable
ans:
1.37
